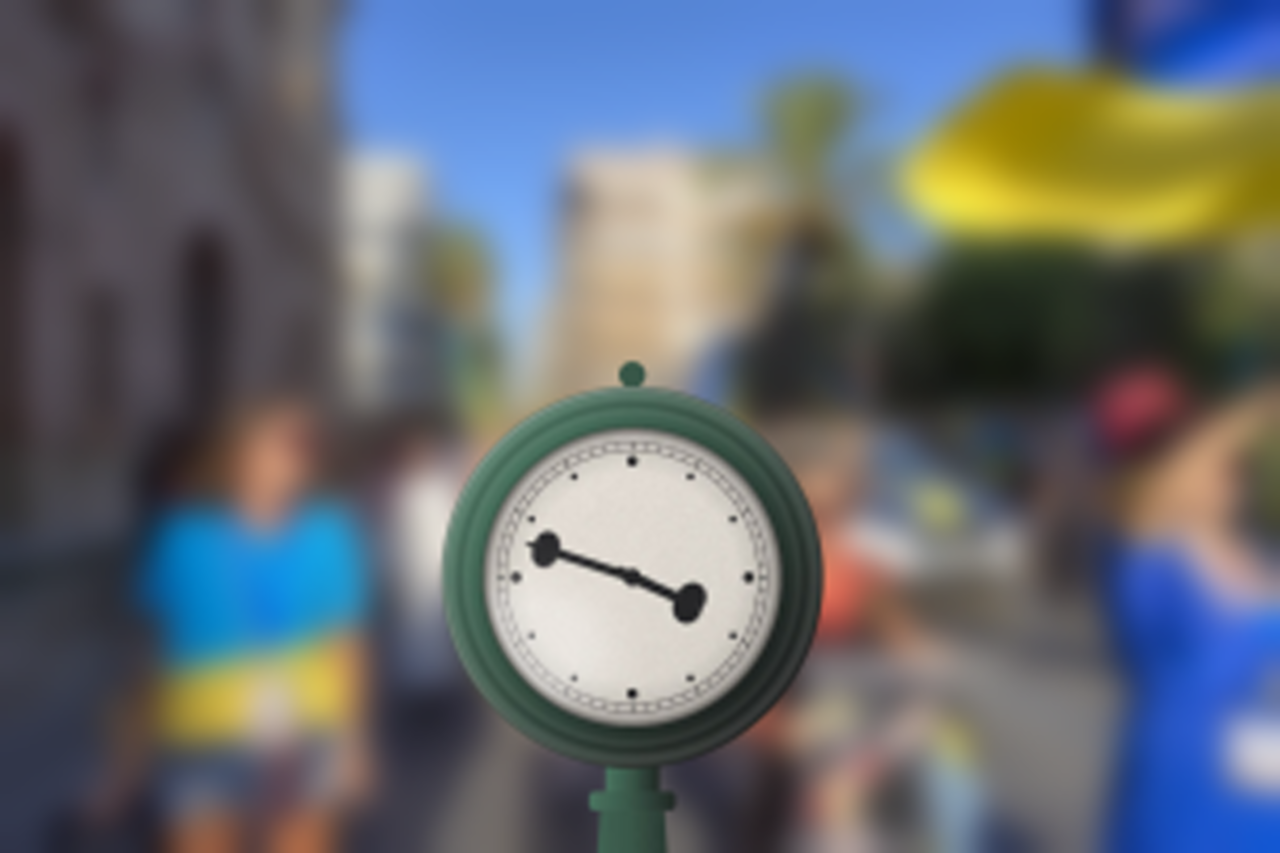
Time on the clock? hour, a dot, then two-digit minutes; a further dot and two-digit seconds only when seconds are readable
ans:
3.48
